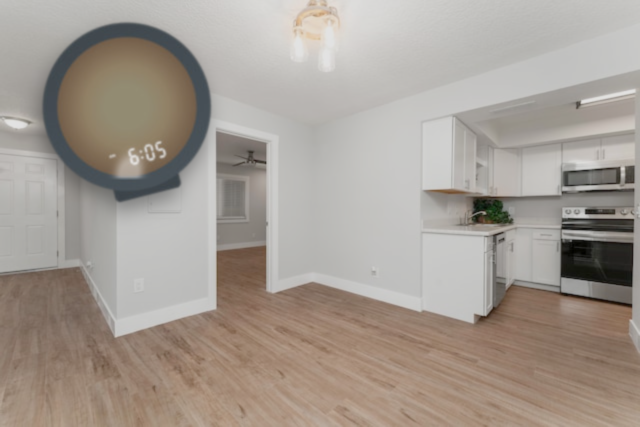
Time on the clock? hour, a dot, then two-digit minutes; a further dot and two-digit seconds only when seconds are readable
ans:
6.05
